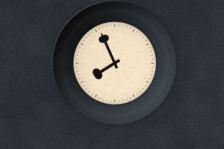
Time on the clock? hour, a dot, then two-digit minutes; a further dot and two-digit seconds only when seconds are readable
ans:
7.56
